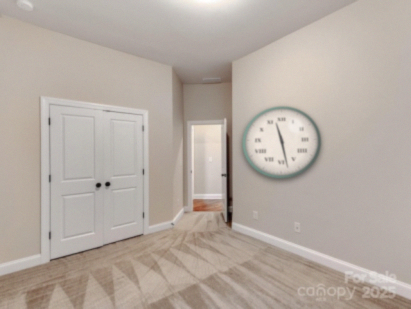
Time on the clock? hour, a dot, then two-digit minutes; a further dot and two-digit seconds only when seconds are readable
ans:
11.28
